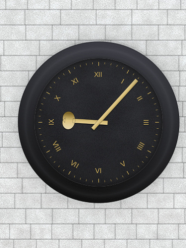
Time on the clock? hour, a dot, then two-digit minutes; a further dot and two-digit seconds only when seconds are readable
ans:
9.07
